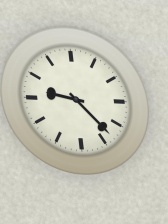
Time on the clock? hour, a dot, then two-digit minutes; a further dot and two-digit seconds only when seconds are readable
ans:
9.23
